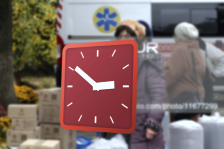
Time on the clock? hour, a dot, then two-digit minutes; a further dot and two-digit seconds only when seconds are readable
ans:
2.51
